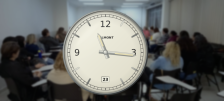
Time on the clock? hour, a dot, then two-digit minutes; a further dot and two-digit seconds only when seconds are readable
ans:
11.16
